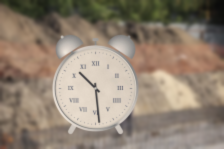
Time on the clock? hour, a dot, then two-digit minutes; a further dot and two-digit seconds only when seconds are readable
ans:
10.29
